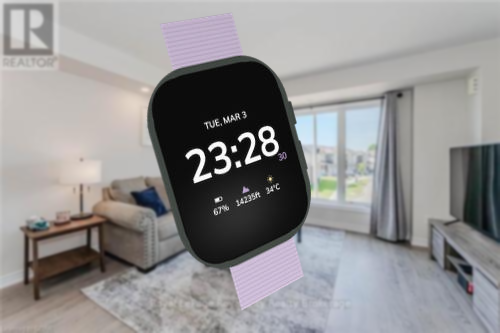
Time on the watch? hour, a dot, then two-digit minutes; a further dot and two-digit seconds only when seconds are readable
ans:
23.28.30
